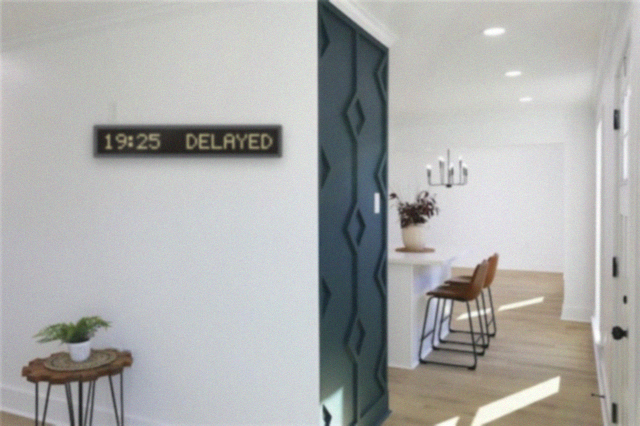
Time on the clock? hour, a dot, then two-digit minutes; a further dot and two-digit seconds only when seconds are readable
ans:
19.25
